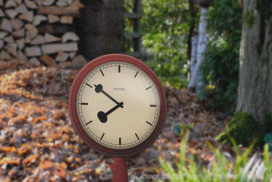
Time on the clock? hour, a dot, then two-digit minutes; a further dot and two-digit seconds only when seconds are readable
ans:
7.51
